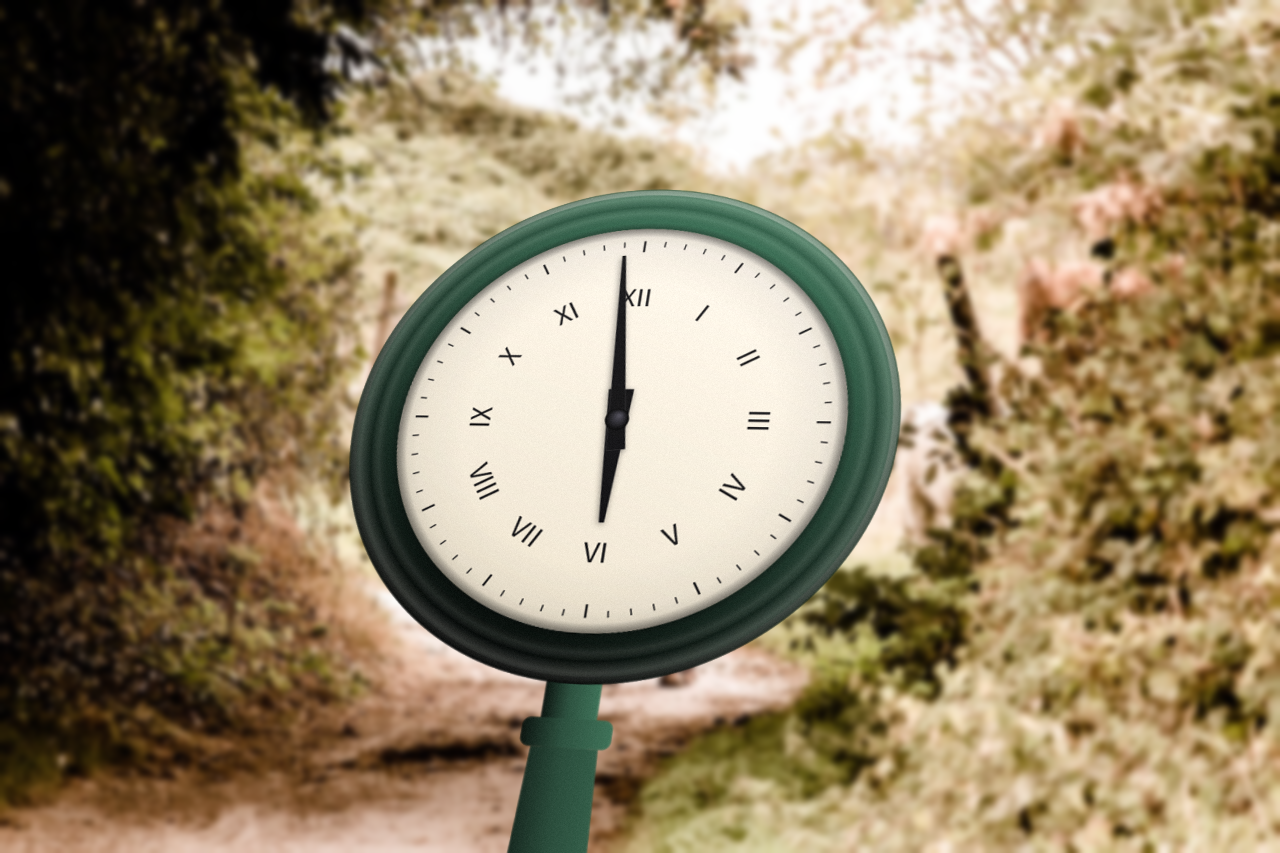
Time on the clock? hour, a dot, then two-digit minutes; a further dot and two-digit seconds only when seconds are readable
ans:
5.59
